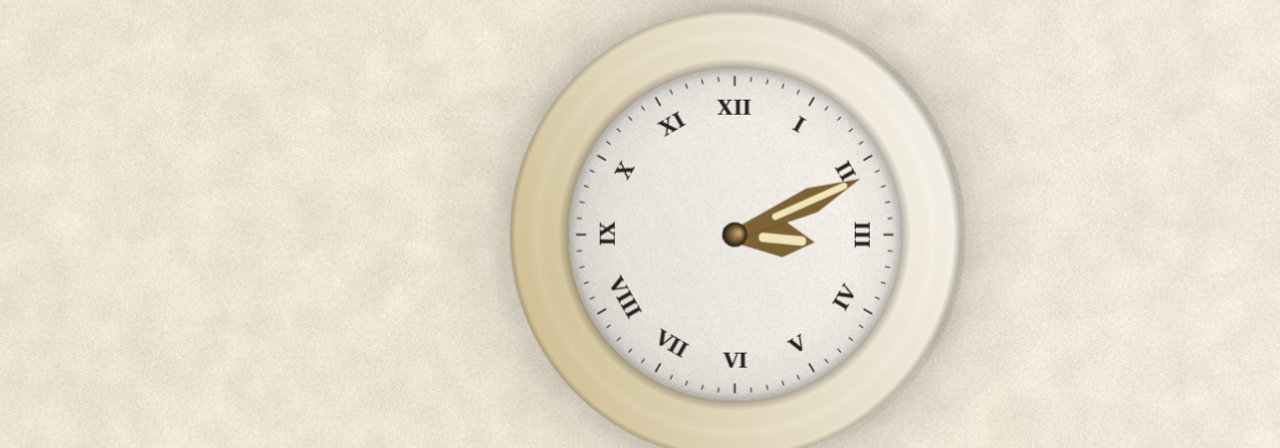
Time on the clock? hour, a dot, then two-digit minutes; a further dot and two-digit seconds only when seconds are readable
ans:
3.11
